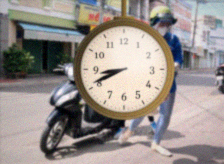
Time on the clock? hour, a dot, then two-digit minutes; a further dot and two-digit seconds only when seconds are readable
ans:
8.41
